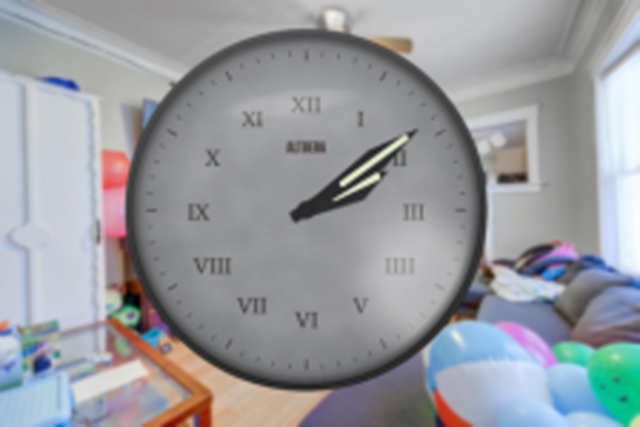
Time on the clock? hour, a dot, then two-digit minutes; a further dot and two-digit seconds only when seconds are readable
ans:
2.09
